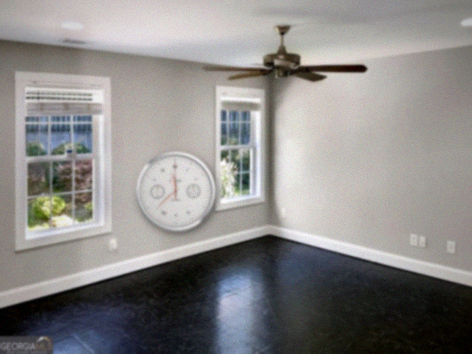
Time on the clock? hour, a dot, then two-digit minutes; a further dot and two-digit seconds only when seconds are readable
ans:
11.38
